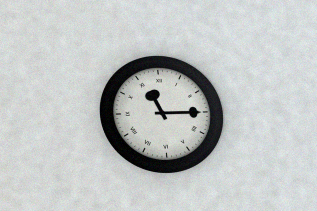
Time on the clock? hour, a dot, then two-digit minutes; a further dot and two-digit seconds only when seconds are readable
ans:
11.15
